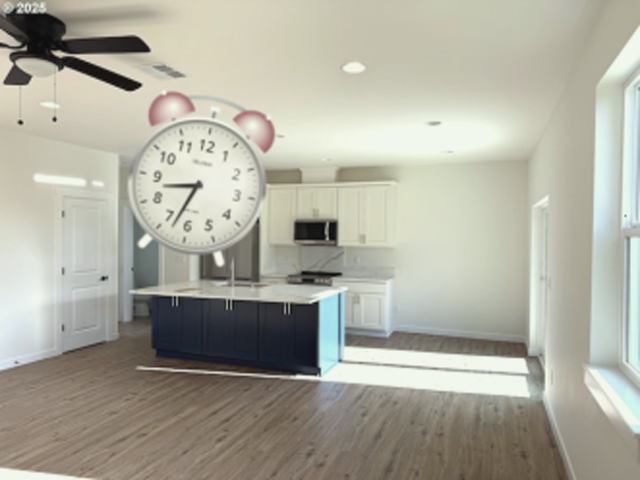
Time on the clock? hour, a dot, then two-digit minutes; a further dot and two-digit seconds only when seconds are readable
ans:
8.33
